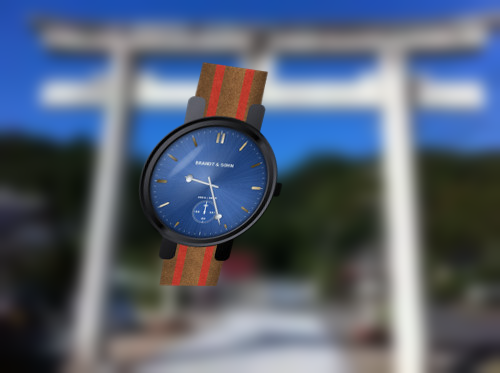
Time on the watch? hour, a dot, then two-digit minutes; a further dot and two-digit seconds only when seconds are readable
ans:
9.26
